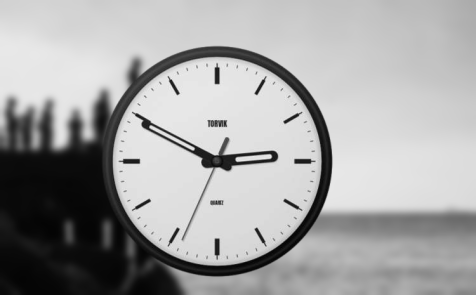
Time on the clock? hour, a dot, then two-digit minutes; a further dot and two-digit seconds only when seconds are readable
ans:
2.49.34
